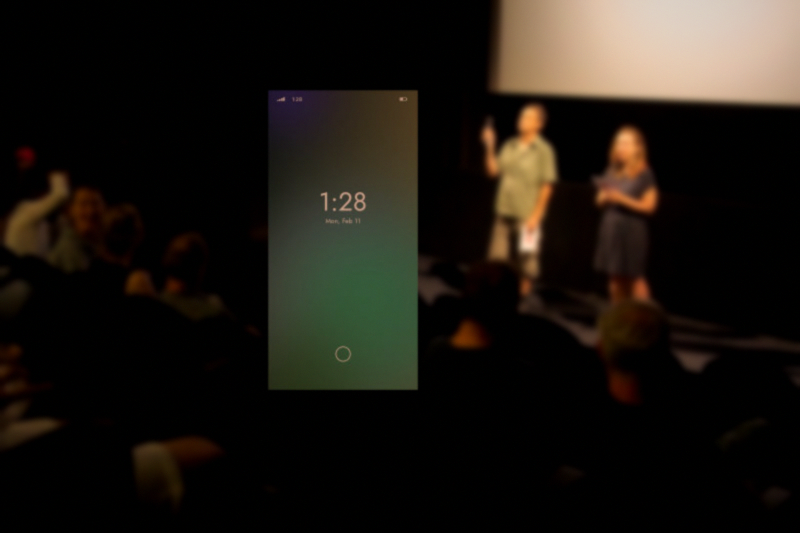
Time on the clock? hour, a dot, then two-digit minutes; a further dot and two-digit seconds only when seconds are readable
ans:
1.28
